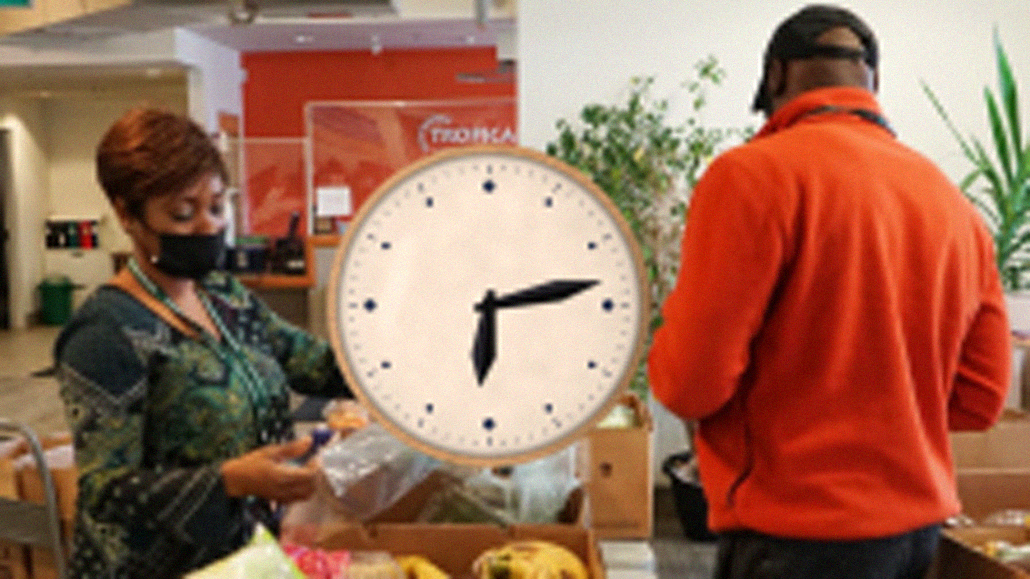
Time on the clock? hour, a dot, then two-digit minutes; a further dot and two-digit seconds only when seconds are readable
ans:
6.13
